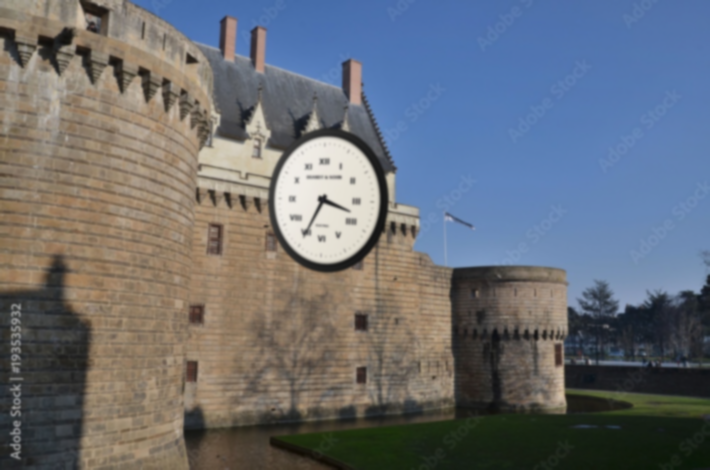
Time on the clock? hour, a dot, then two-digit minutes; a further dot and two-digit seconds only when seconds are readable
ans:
3.35
